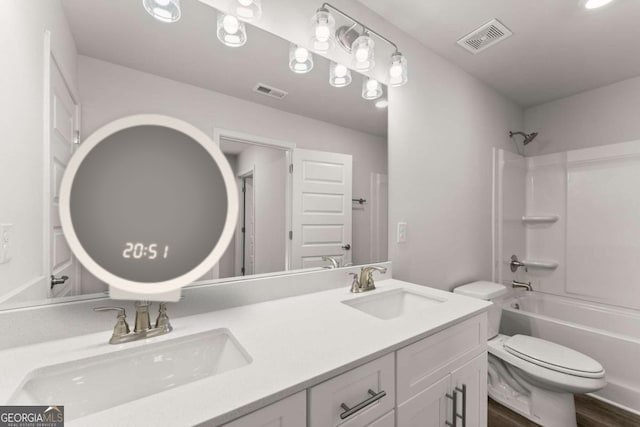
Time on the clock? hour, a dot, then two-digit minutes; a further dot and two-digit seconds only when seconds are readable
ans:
20.51
